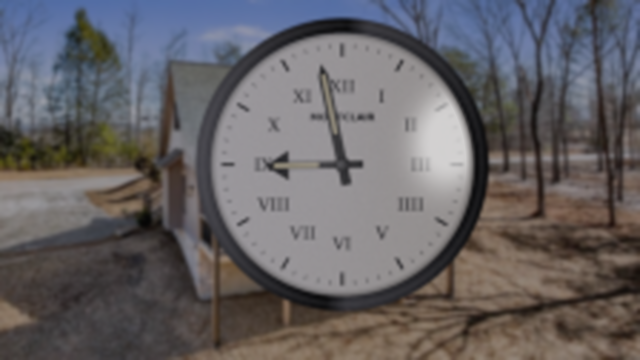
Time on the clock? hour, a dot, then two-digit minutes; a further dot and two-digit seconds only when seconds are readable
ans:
8.58
